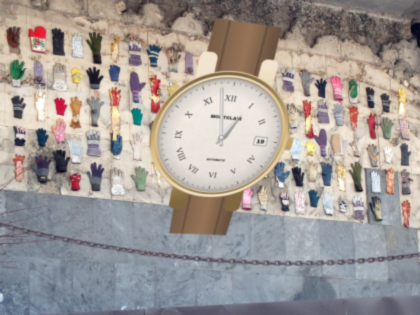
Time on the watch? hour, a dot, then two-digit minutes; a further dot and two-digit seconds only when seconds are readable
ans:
12.58
